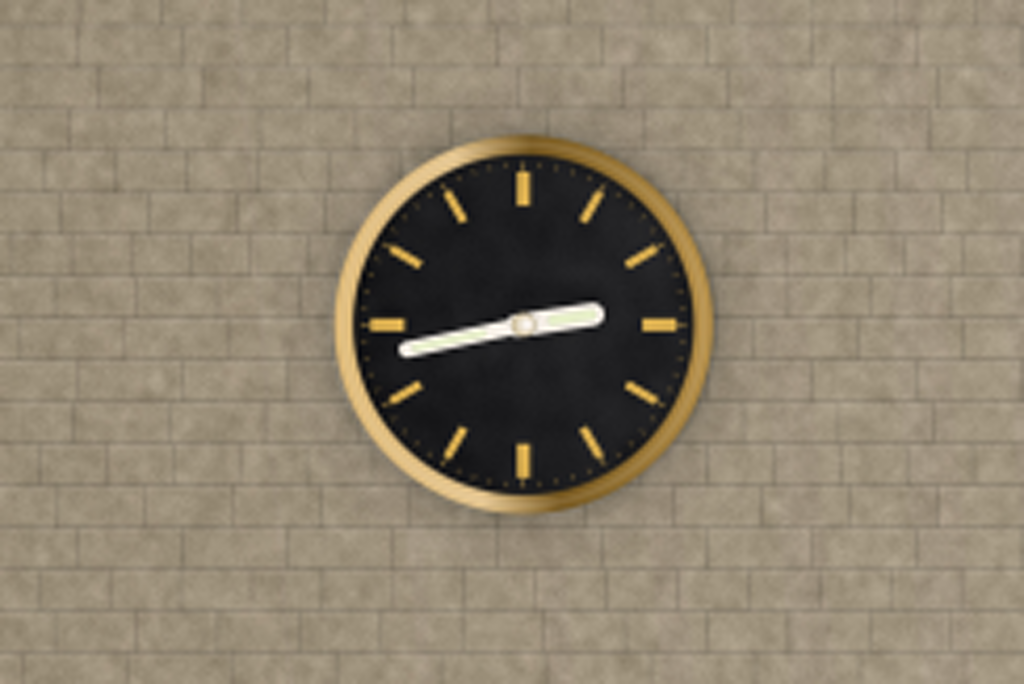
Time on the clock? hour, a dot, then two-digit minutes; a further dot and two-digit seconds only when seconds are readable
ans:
2.43
